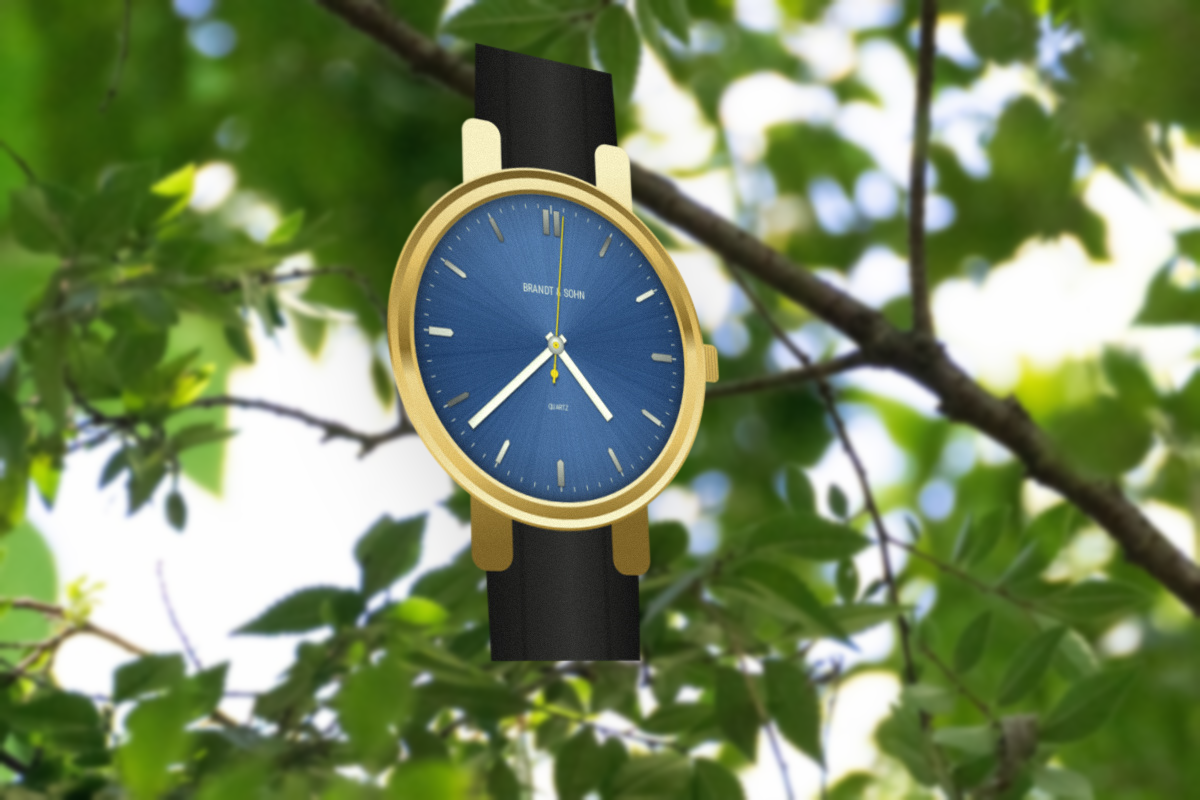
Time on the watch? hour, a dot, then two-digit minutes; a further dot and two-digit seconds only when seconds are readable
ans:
4.38.01
